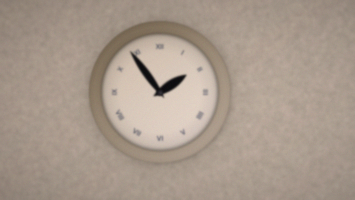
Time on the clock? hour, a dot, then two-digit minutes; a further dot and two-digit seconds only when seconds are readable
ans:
1.54
